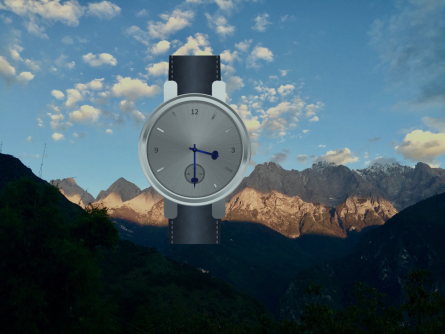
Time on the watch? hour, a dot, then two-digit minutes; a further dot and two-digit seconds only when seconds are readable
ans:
3.30
